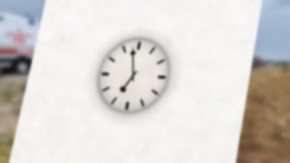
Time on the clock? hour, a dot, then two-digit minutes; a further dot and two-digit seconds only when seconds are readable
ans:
6.58
